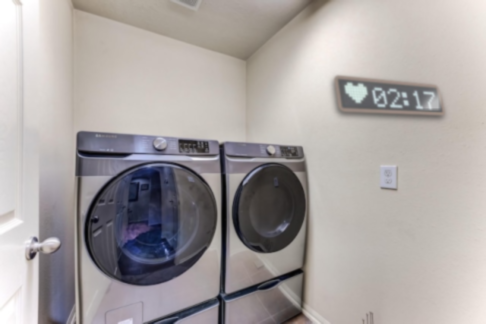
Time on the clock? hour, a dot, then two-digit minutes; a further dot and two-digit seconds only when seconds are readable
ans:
2.17
